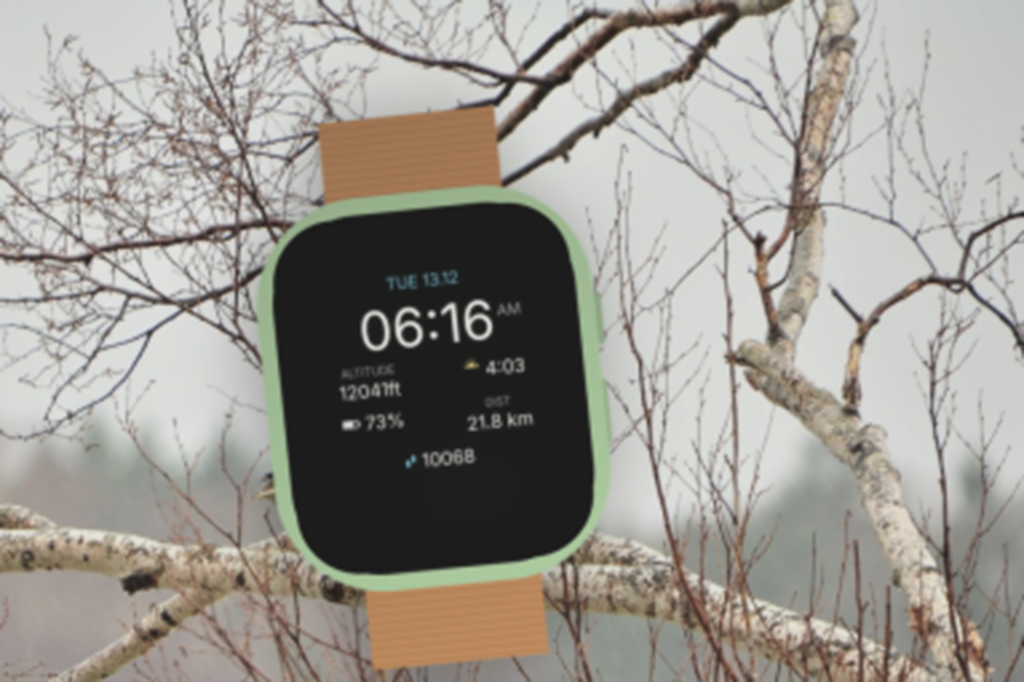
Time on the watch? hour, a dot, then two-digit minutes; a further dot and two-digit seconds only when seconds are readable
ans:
6.16
